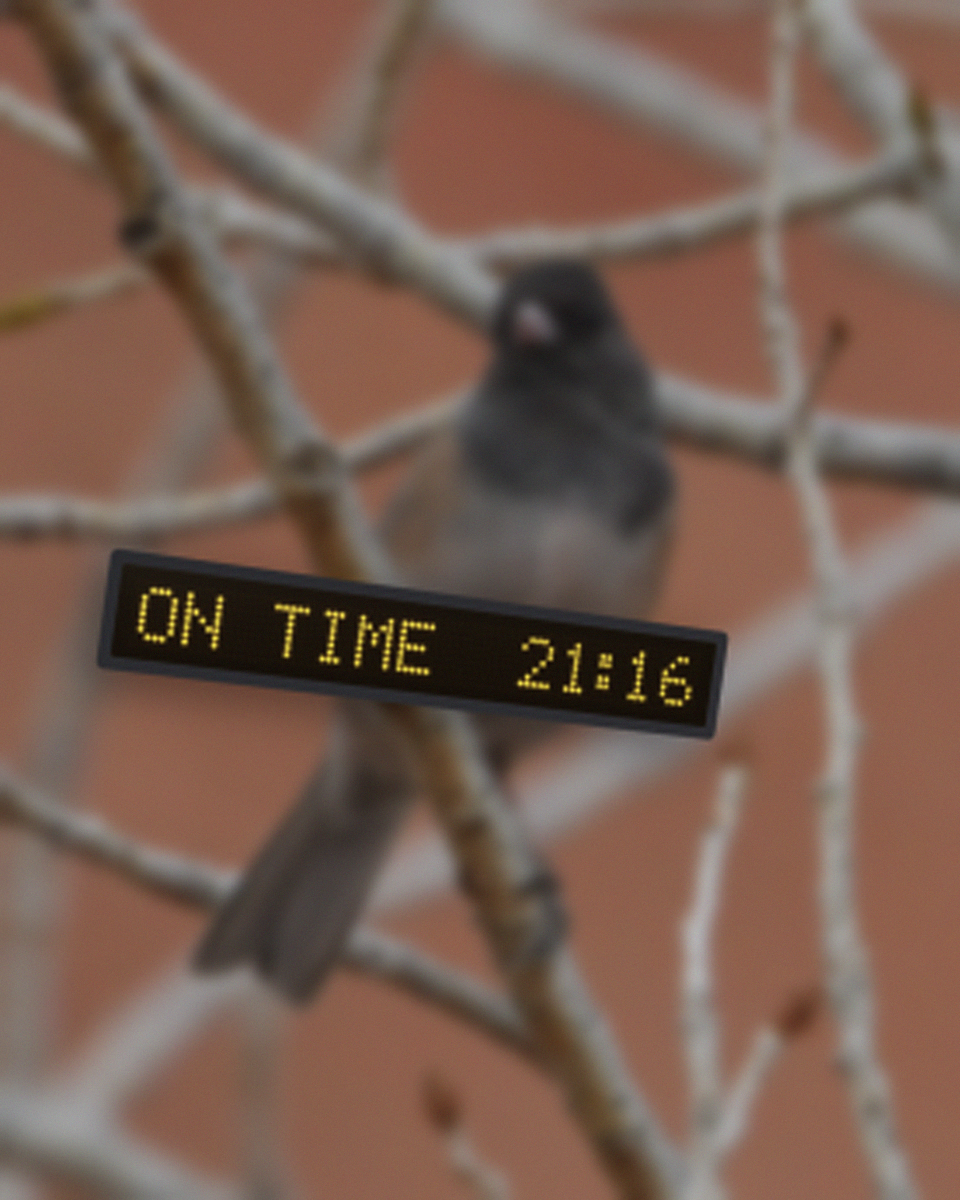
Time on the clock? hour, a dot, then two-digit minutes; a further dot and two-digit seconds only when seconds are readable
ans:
21.16
